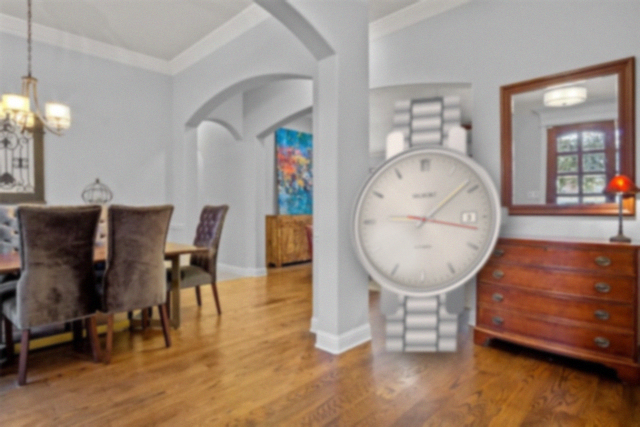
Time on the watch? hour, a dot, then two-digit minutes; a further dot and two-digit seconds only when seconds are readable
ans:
9.08.17
